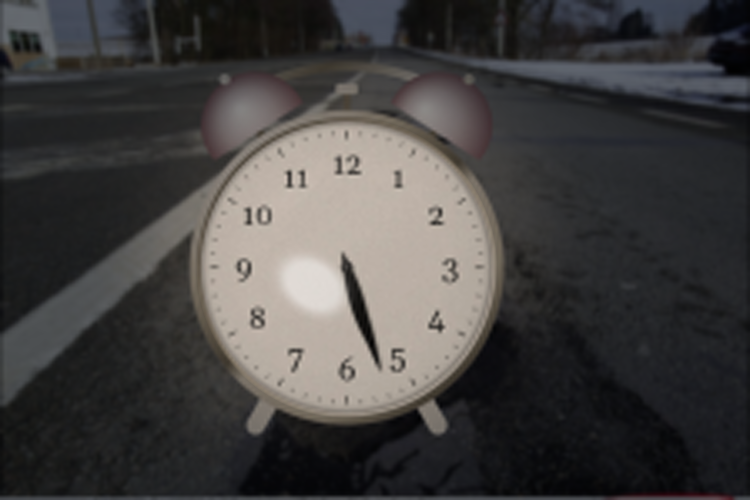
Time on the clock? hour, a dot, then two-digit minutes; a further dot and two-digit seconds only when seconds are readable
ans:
5.27
